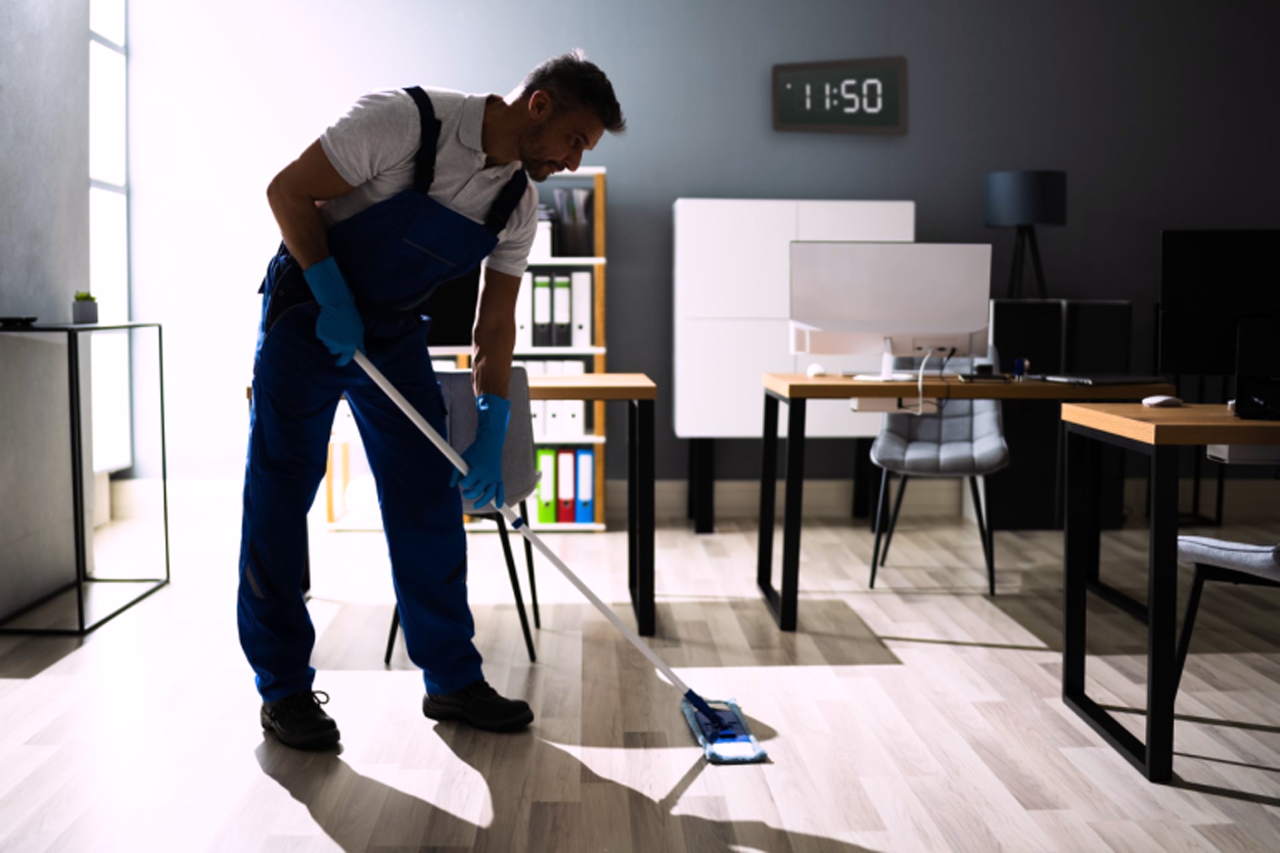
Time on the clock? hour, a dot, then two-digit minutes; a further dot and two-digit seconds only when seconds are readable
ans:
11.50
